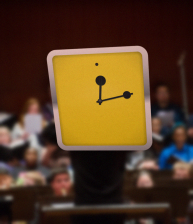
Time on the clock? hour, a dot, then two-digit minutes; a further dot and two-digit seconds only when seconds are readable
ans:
12.13
